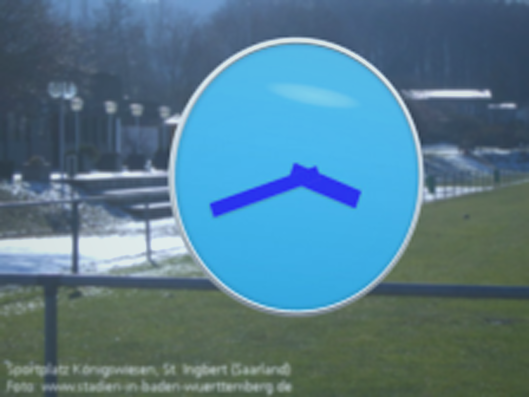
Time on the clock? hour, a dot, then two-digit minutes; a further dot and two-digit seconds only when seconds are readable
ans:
3.42
